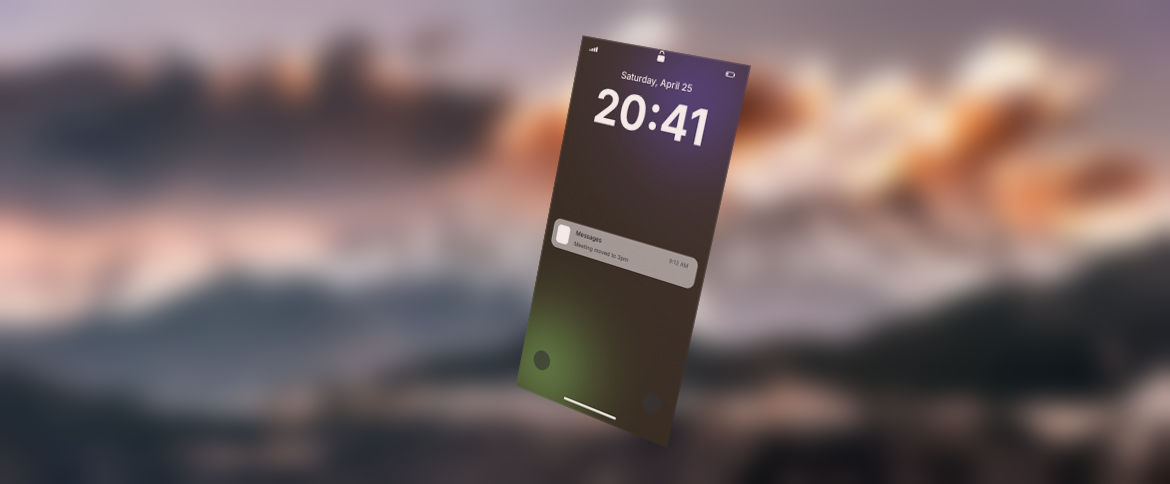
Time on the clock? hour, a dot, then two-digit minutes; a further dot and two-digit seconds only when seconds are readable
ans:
20.41
